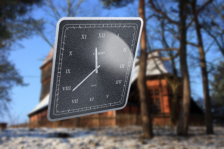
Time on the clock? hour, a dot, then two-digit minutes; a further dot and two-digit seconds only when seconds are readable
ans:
11.38
